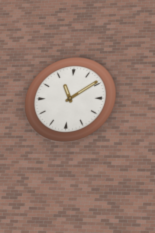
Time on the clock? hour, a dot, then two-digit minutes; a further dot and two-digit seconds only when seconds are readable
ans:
11.09
